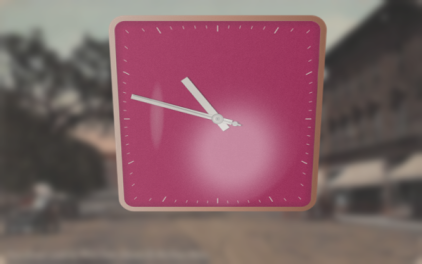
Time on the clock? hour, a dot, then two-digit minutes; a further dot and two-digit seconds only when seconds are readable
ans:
10.47.48
